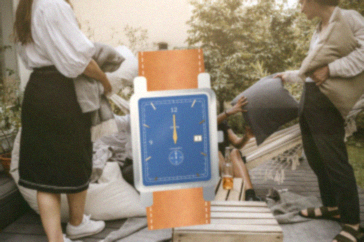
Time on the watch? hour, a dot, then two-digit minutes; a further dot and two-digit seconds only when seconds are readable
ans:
12.00
